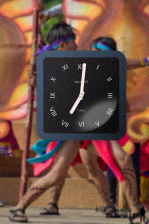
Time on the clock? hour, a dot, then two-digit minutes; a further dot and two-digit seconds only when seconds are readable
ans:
7.01
